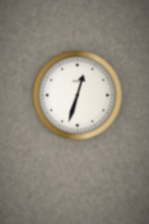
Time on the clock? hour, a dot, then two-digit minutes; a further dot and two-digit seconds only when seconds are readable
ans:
12.33
